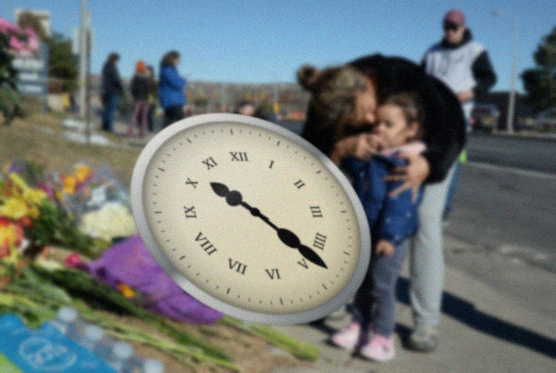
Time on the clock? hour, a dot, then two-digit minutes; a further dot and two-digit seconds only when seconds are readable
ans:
10.23
